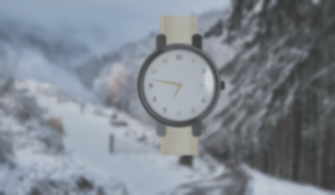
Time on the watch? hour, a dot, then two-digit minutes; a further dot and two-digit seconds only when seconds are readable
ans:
6.47
